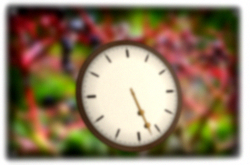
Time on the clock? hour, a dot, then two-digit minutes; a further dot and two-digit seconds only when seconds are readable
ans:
5.27
